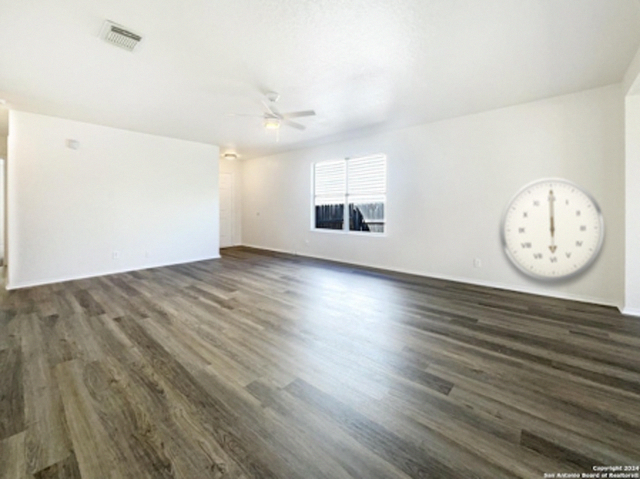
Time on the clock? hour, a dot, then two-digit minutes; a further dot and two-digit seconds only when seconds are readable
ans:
6.00
